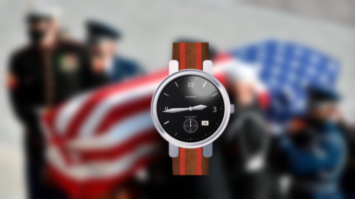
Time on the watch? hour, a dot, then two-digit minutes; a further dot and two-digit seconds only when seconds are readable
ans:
2.44
